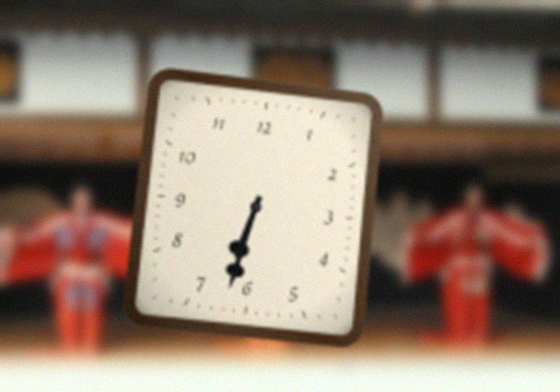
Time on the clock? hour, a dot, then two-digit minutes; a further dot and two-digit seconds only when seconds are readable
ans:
6.32
